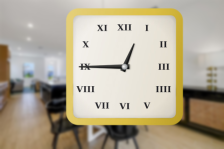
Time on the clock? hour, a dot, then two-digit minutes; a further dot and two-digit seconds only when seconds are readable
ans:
12.45
